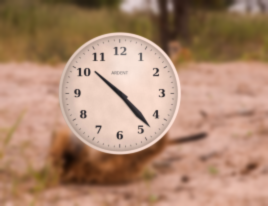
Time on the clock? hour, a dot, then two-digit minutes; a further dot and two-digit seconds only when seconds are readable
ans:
10.23
